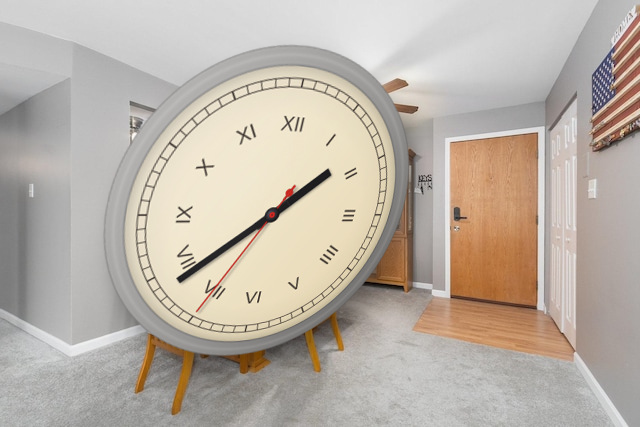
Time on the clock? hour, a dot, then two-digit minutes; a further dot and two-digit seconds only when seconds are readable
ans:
1.38.35
